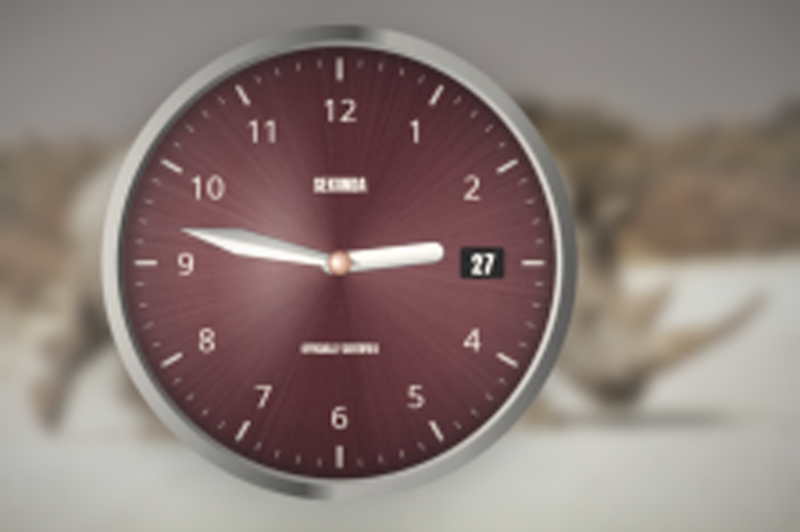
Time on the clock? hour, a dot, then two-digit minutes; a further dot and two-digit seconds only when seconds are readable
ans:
2.47
